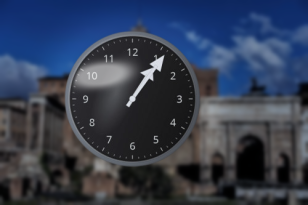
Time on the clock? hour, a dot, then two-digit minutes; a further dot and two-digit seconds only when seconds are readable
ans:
1.06
